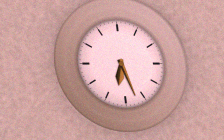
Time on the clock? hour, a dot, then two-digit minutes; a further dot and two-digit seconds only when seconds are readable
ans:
6.27
